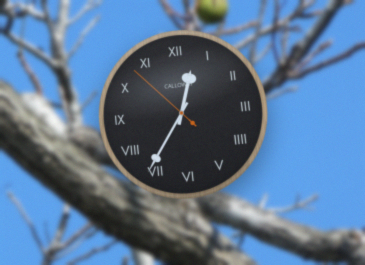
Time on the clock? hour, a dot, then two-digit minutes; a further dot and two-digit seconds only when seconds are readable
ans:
12.35.53
